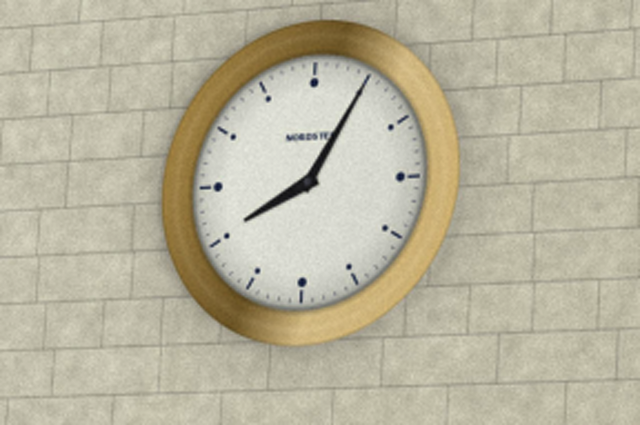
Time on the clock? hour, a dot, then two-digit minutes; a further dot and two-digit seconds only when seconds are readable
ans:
8.05
